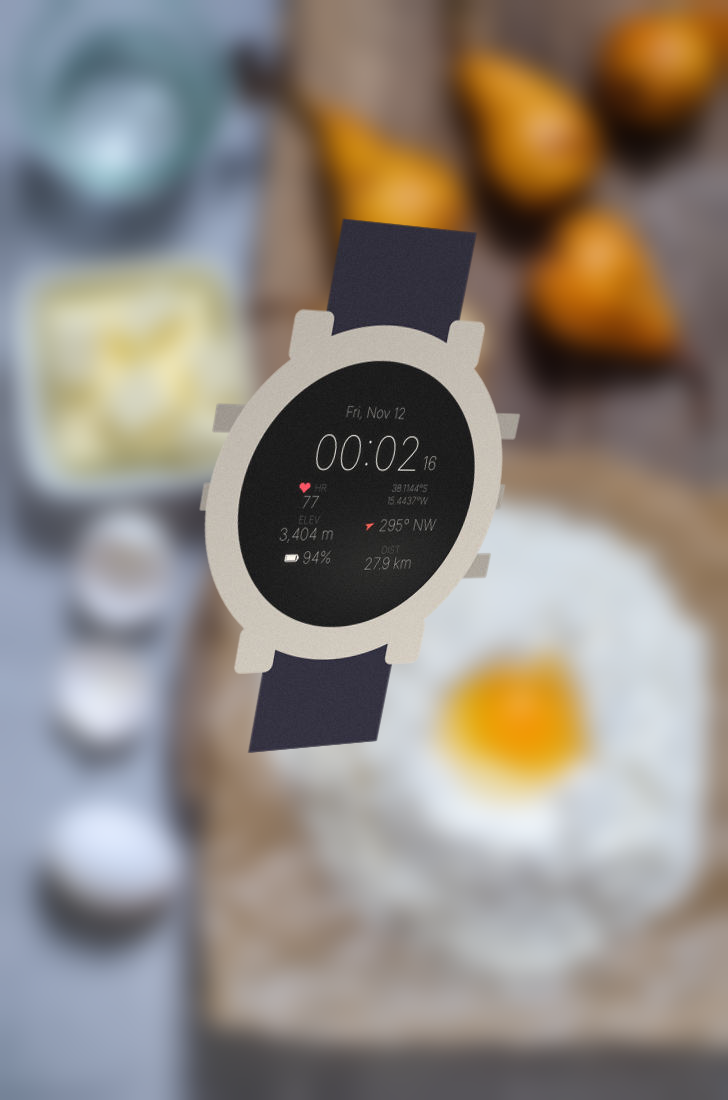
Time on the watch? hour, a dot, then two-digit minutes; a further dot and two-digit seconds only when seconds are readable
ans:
0.02.16
